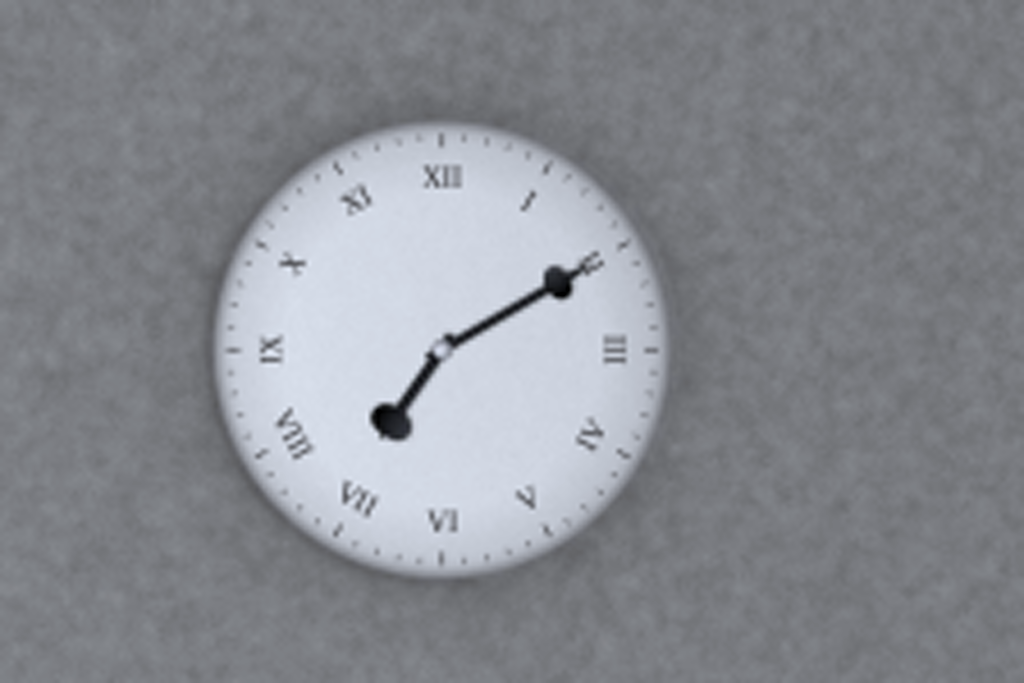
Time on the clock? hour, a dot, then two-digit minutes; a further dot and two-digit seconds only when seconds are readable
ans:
7.10
